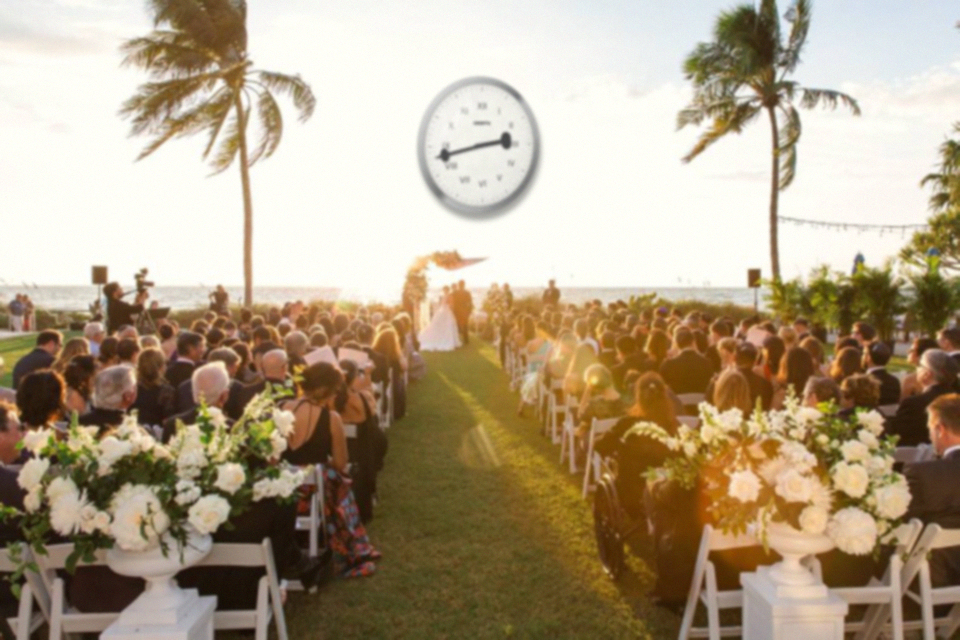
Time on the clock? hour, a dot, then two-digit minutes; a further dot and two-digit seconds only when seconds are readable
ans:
2.43
